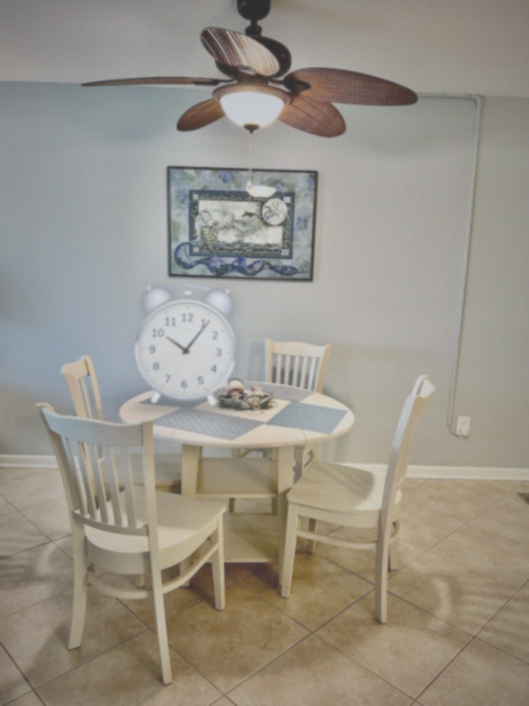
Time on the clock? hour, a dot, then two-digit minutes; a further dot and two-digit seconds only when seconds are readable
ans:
10.06
